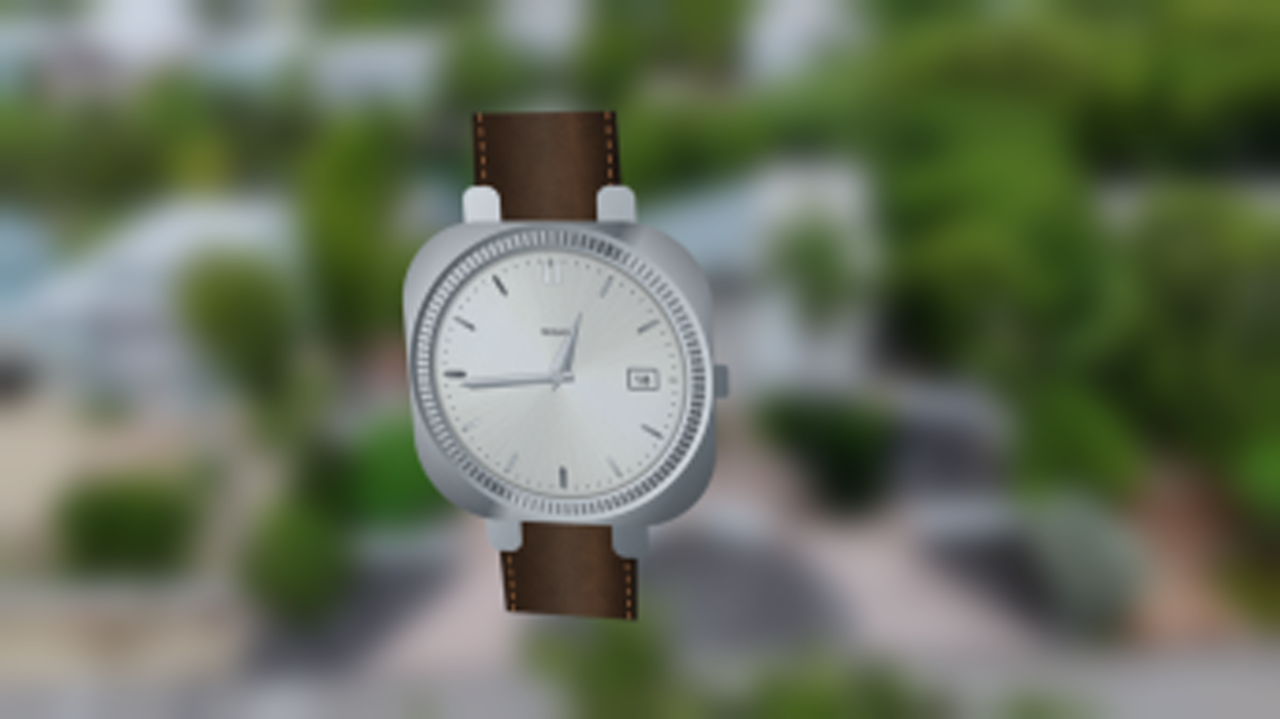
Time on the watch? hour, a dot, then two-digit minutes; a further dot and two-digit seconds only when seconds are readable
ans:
12.44
